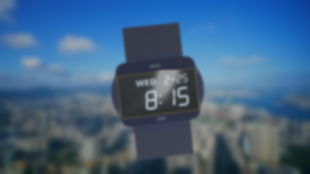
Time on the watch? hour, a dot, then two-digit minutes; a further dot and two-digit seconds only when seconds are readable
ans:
8.15
